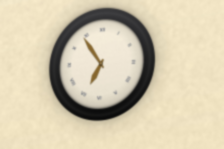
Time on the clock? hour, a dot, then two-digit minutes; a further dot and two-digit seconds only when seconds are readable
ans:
6.54
